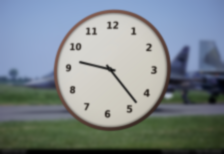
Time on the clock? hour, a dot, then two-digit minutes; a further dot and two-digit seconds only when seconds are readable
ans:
9.23
